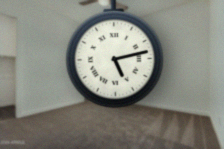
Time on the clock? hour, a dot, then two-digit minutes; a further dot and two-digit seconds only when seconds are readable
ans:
5.13
